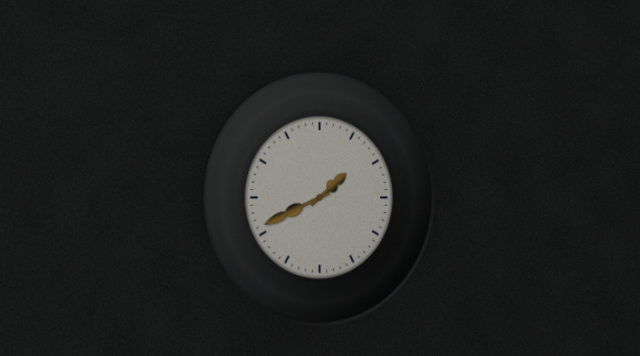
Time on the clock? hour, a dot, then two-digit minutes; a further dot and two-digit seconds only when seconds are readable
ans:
1.41
